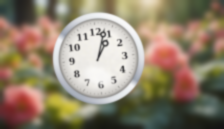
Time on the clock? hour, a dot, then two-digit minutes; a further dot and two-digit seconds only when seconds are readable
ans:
1.03
